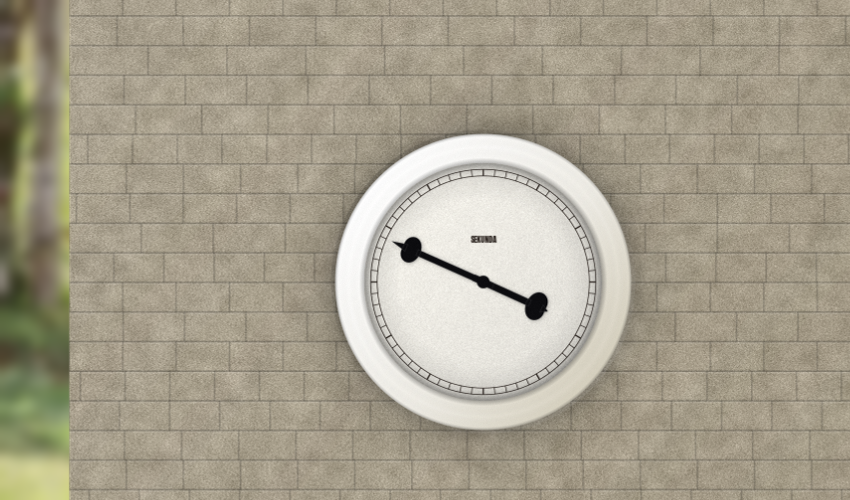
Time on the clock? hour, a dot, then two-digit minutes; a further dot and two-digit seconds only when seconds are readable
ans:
3.49
